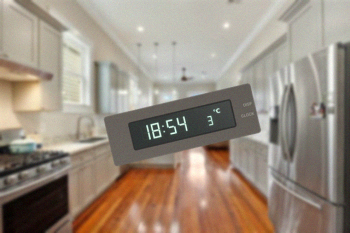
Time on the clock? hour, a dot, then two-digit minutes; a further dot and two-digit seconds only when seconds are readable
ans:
18.54
